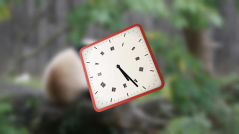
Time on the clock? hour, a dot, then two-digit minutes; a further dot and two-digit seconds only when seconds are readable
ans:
5.26
